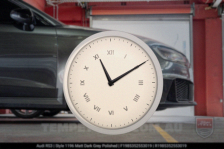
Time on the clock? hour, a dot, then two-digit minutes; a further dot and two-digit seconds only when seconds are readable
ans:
11.10
